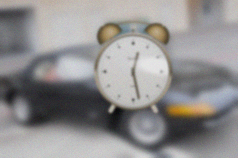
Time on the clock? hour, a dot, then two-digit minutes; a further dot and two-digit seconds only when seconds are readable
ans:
12.28
